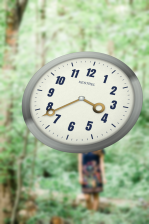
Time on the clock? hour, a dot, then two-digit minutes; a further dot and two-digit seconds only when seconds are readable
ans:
3.38
